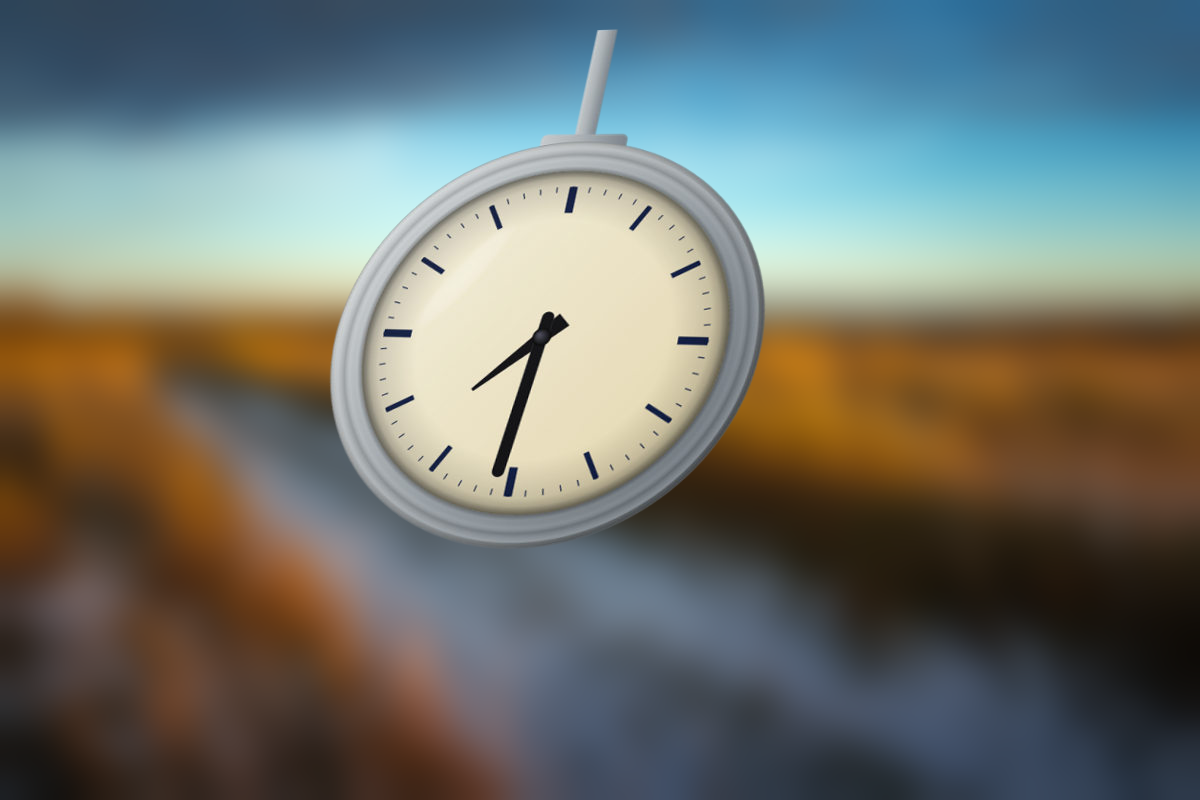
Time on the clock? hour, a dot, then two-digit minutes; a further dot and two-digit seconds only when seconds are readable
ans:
7.31
